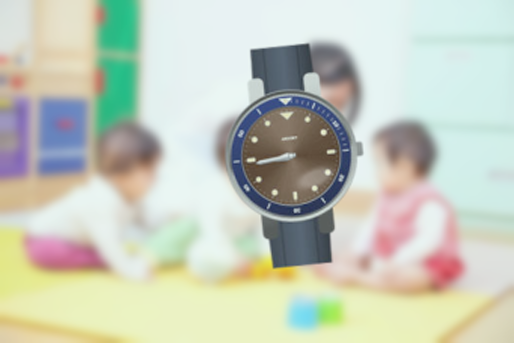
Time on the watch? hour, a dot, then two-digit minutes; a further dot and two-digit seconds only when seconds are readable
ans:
8.44
